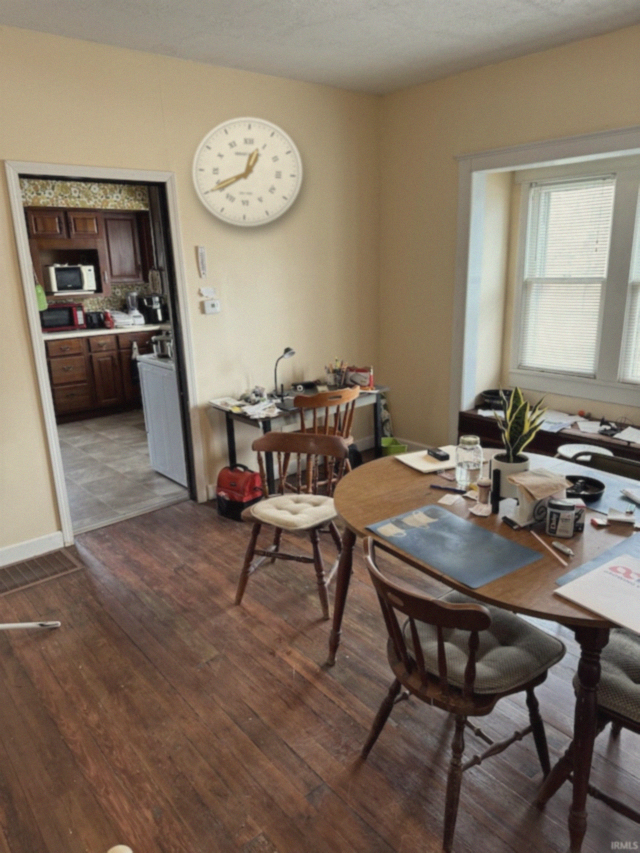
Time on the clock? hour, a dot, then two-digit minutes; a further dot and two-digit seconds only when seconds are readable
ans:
12.40
